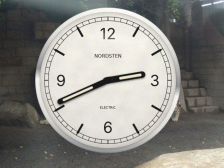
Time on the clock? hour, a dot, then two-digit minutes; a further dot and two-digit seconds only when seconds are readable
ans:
2.41
